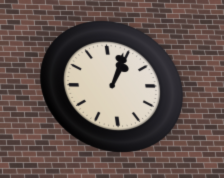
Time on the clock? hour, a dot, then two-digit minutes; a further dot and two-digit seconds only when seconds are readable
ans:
1.04
